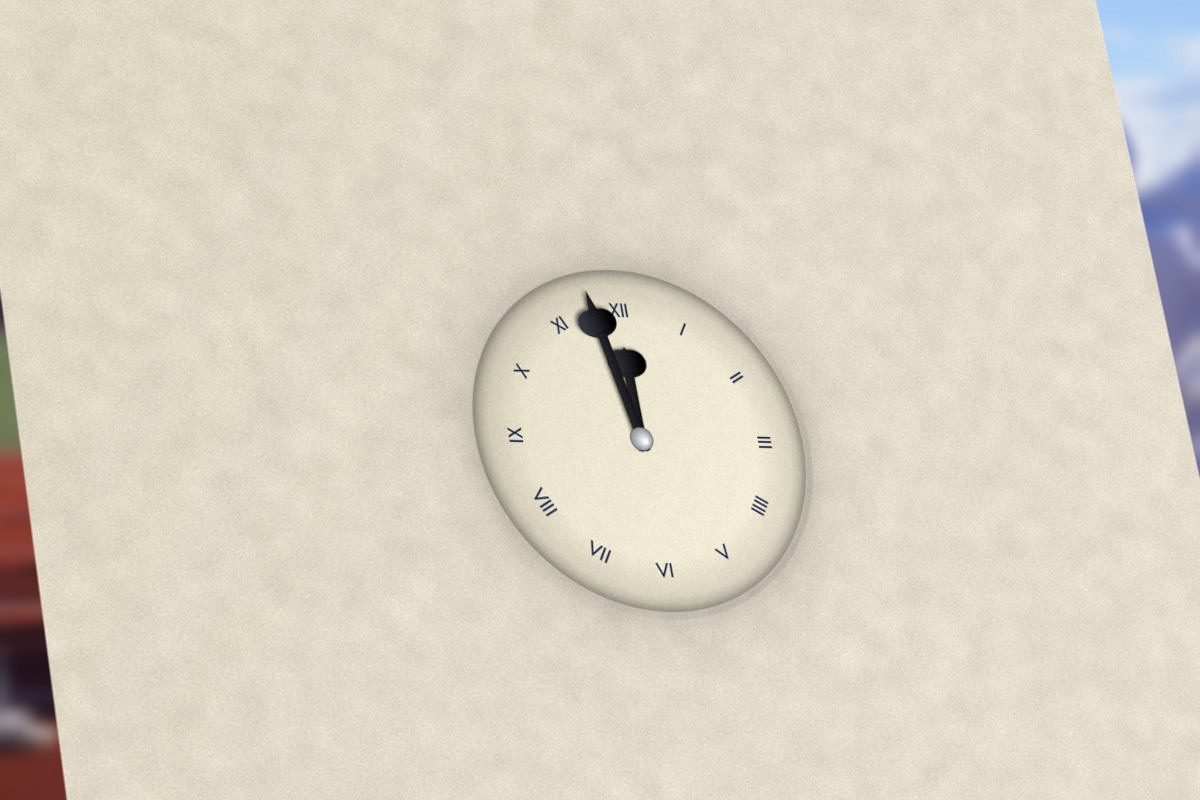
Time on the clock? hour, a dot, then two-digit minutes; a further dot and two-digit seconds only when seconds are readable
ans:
11.58
